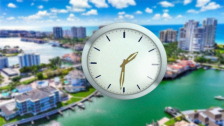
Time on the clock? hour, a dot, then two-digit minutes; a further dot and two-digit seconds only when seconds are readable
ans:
1.31
